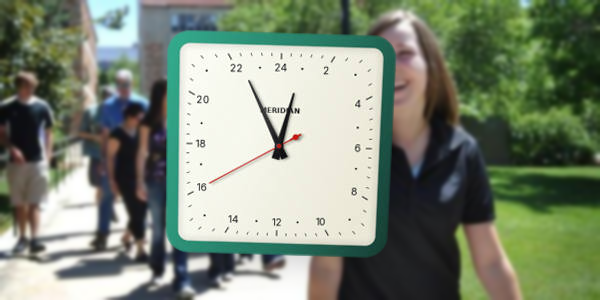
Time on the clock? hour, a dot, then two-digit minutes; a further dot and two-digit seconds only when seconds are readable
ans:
0.55.40
